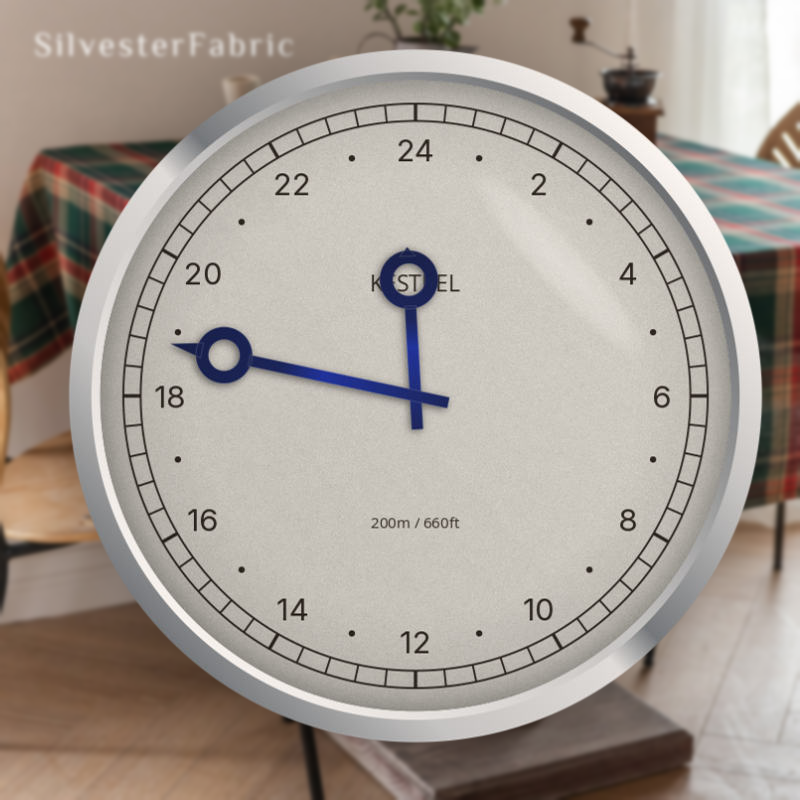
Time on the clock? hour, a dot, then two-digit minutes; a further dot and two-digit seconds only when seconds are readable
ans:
23.47
